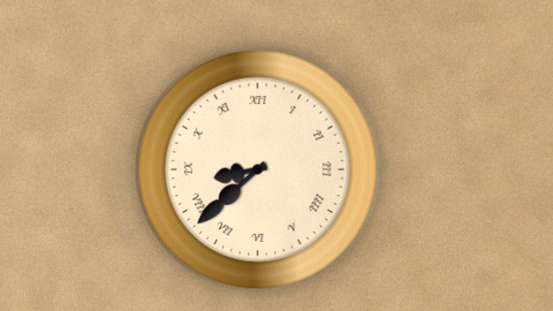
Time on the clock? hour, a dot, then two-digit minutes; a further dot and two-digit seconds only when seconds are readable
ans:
8.38
